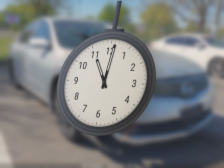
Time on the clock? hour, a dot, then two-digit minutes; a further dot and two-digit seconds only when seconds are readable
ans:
11.01
